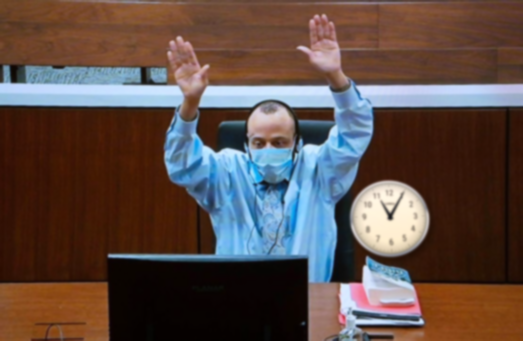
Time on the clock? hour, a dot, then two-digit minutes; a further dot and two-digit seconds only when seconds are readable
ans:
11.05
